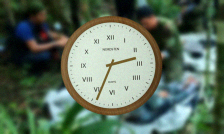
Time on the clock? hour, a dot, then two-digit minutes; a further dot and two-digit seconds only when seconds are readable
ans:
2.34
